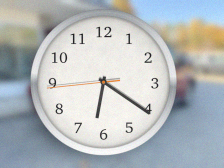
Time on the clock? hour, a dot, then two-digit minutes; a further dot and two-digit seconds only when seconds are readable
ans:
6.20.44
